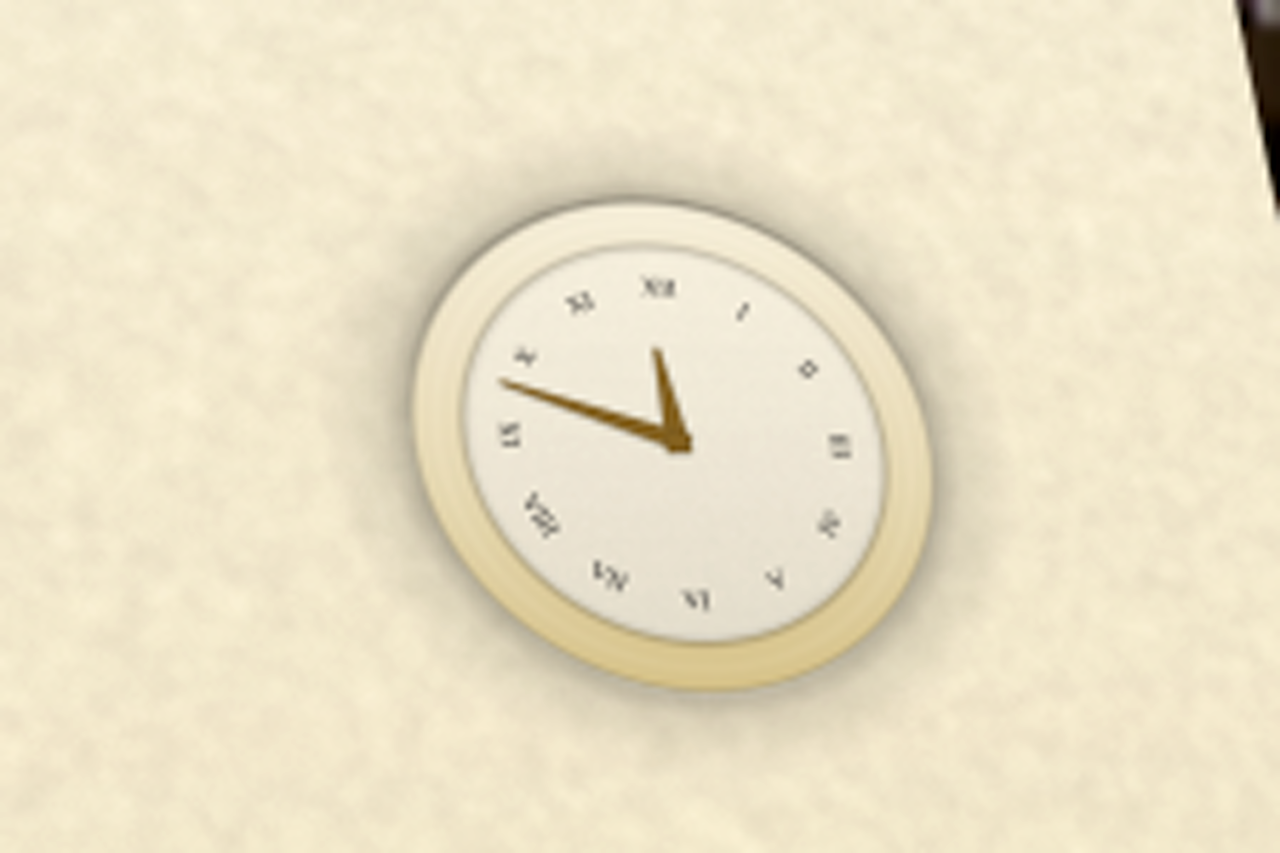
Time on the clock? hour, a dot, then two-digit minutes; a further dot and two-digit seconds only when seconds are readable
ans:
11.48
